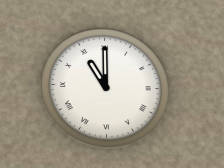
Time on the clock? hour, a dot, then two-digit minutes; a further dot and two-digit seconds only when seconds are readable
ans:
11.00
